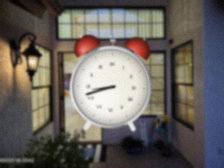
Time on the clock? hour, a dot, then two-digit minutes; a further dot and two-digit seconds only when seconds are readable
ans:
8.42
